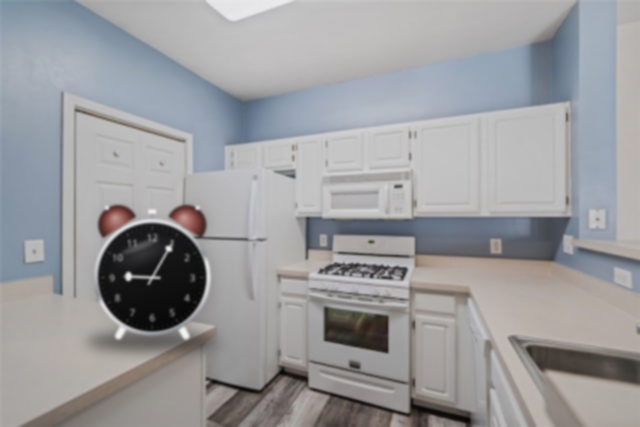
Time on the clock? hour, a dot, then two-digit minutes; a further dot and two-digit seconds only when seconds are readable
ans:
9.05
